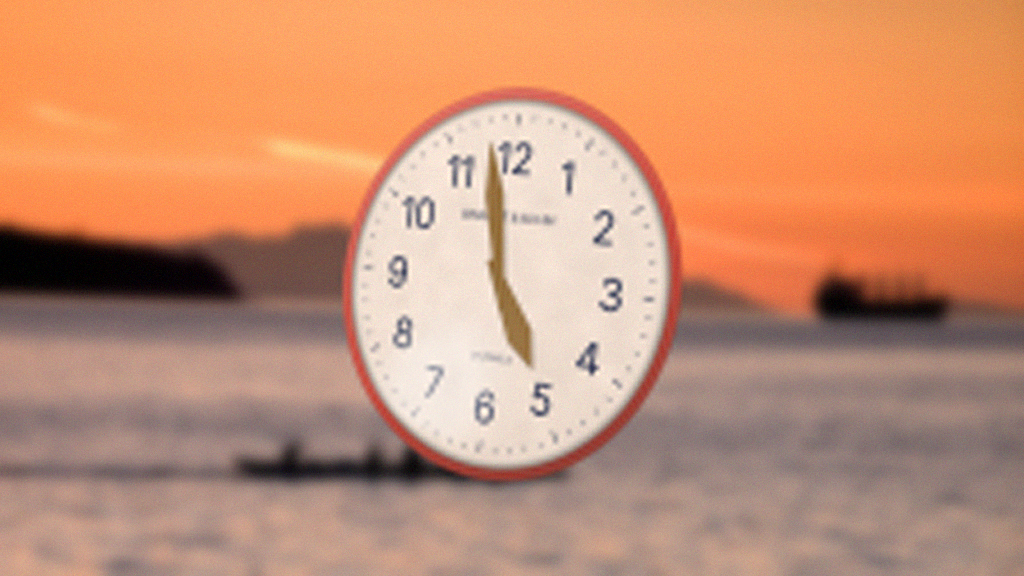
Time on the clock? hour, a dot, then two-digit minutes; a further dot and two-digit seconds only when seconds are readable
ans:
4.58
